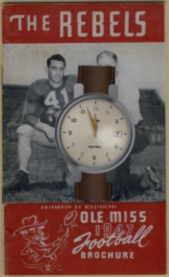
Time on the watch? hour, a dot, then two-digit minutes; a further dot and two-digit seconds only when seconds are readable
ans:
11.57
